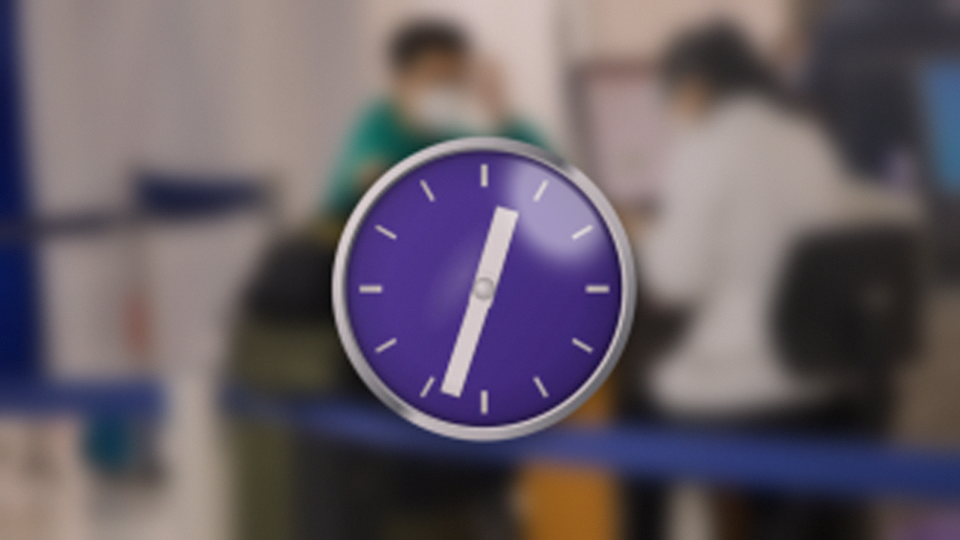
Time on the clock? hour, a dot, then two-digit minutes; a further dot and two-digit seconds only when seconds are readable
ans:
12.33
